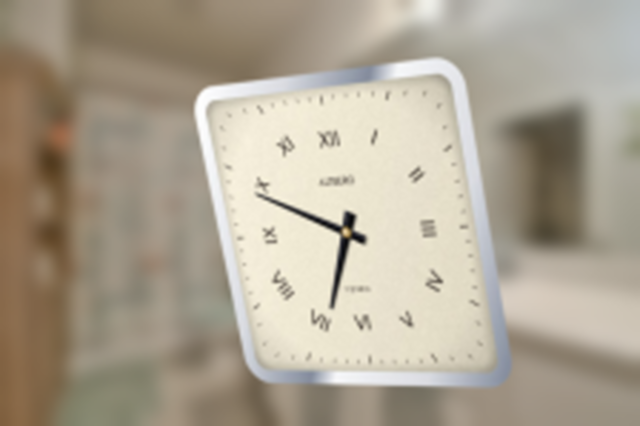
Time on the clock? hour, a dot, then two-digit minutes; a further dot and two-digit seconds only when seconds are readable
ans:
6.49
